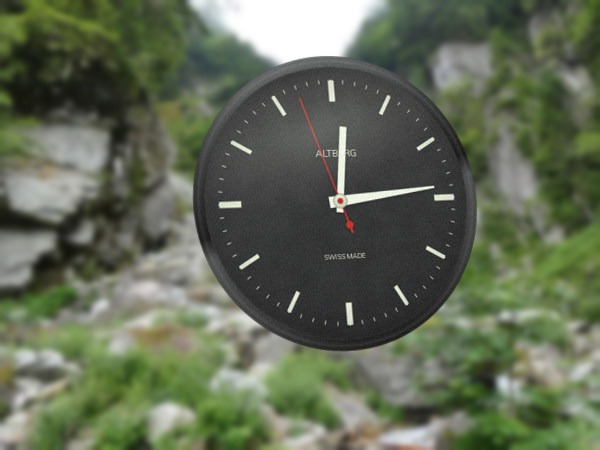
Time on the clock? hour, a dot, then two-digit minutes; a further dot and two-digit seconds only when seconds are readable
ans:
12.13.57
